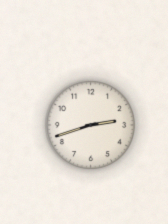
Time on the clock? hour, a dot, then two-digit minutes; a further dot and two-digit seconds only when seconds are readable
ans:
2.42
